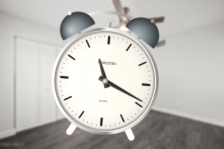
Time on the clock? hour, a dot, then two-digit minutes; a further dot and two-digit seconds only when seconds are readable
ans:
11.19
